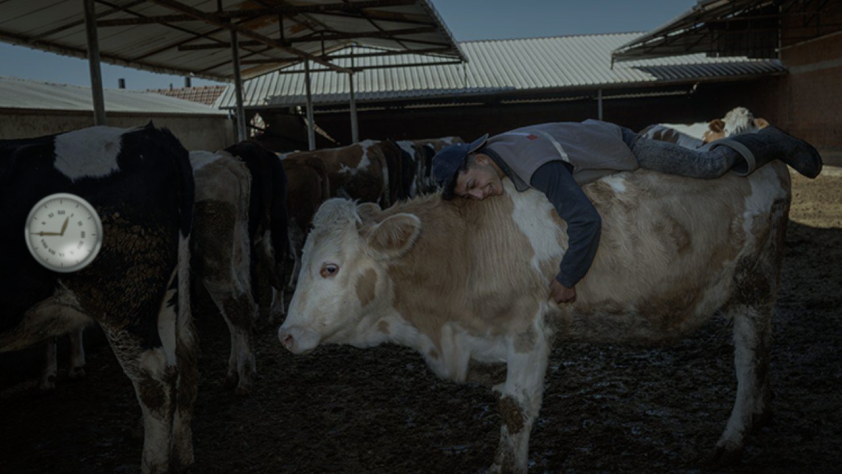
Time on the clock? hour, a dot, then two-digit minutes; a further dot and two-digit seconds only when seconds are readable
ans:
12.45
